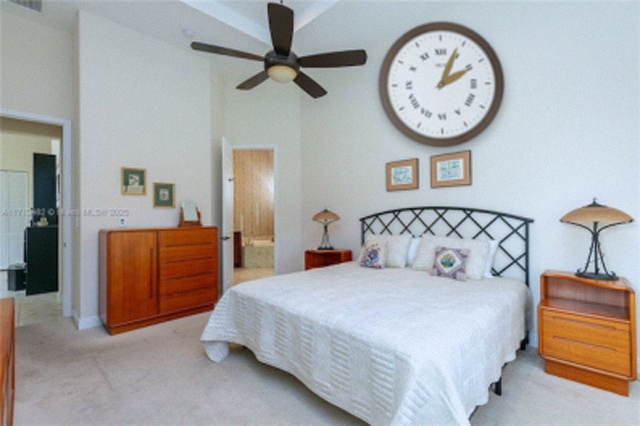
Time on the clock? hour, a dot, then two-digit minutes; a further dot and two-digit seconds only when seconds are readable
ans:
2.04
